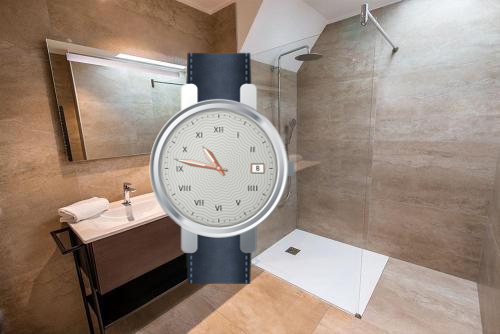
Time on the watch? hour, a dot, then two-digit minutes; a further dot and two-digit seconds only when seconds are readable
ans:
10.47
